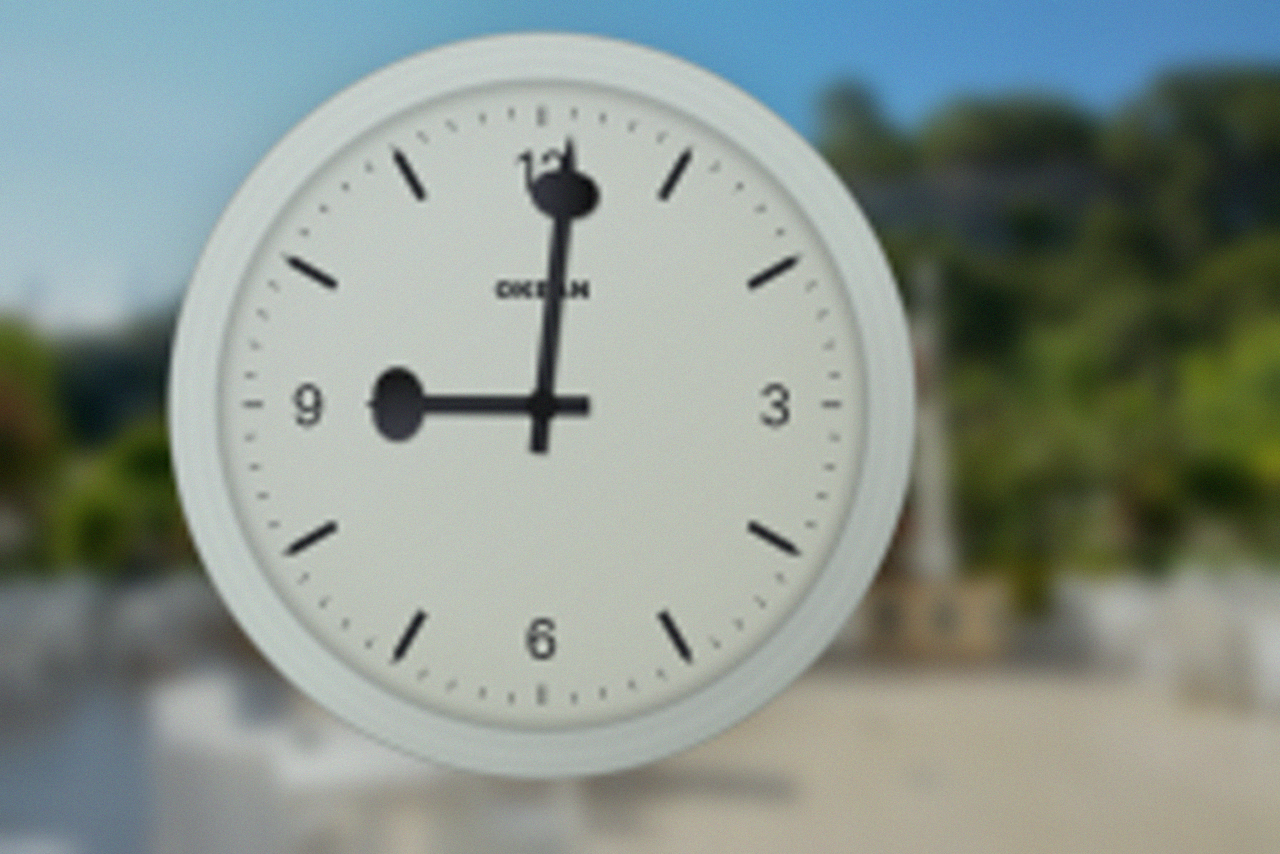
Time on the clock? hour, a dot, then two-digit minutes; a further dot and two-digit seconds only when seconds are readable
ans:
9.01
